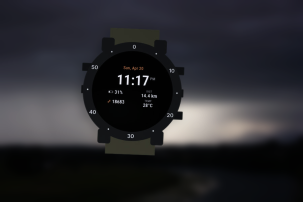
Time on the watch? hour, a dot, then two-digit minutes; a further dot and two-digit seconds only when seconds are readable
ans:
11.17
